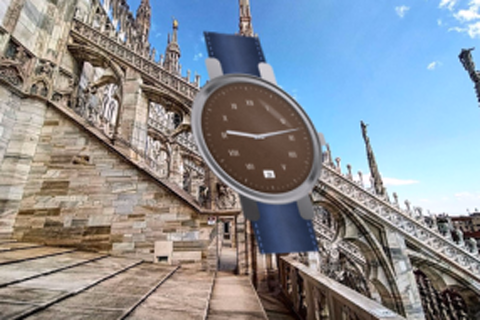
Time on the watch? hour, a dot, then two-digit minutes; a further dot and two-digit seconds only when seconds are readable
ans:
9.13
